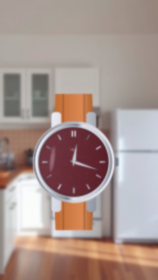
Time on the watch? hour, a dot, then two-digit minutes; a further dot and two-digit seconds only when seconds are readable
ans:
12.18
